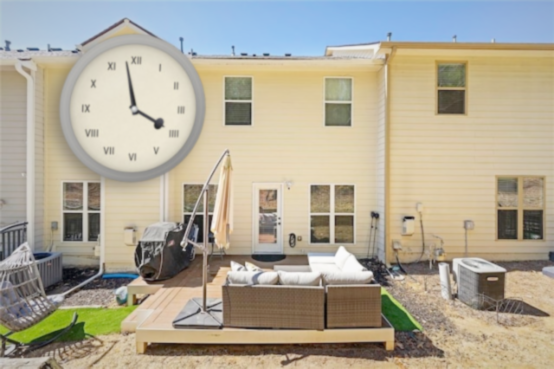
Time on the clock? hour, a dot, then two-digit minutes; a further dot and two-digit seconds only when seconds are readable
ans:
3.58
